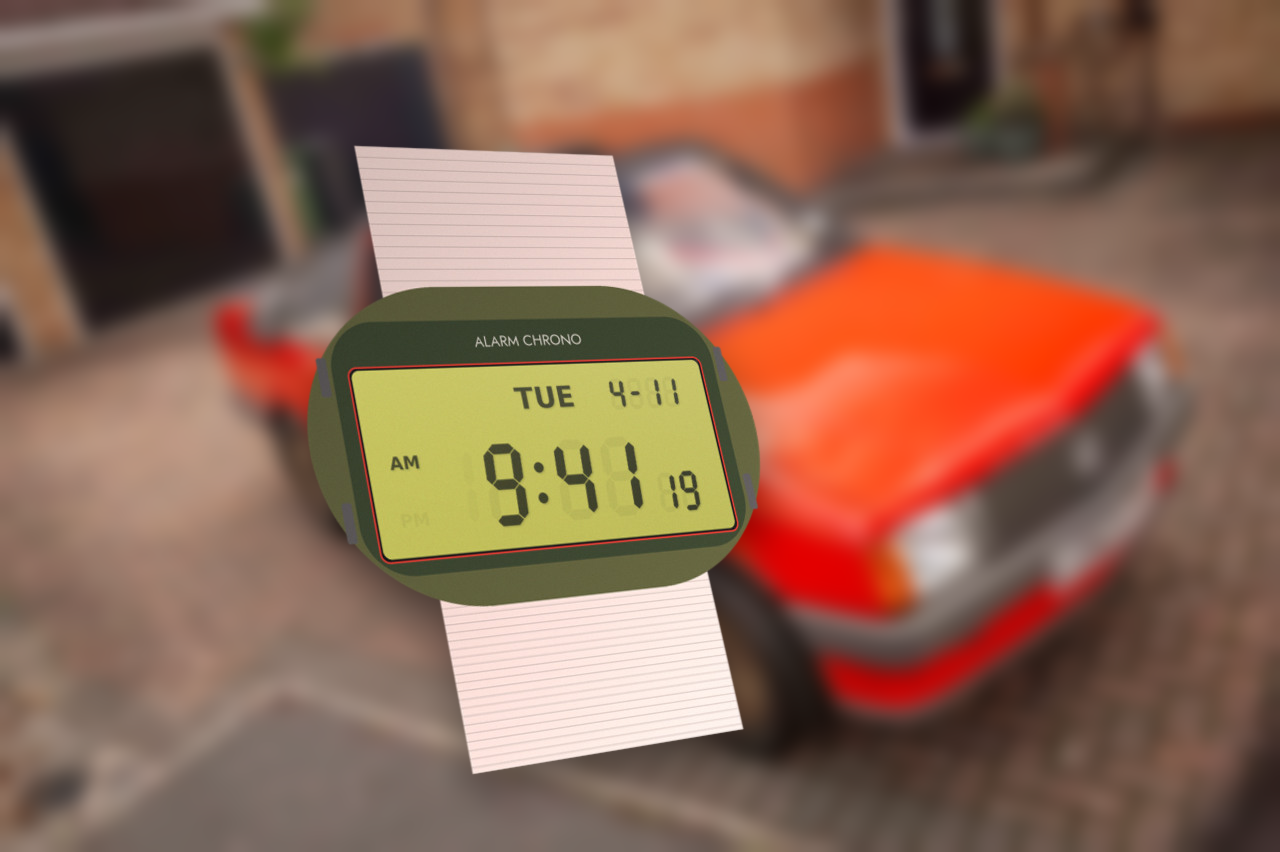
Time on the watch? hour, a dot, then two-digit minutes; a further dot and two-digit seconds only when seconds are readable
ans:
9.41.19
